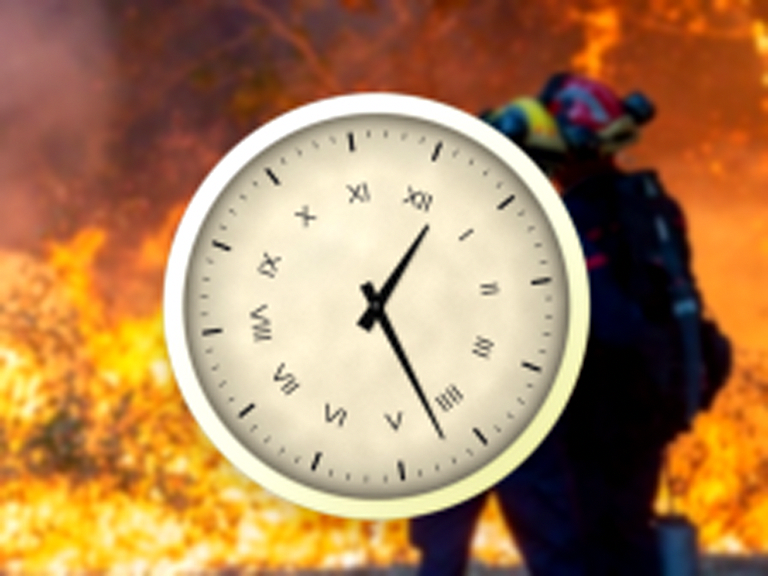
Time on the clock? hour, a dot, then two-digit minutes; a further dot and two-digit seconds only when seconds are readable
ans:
12.22
